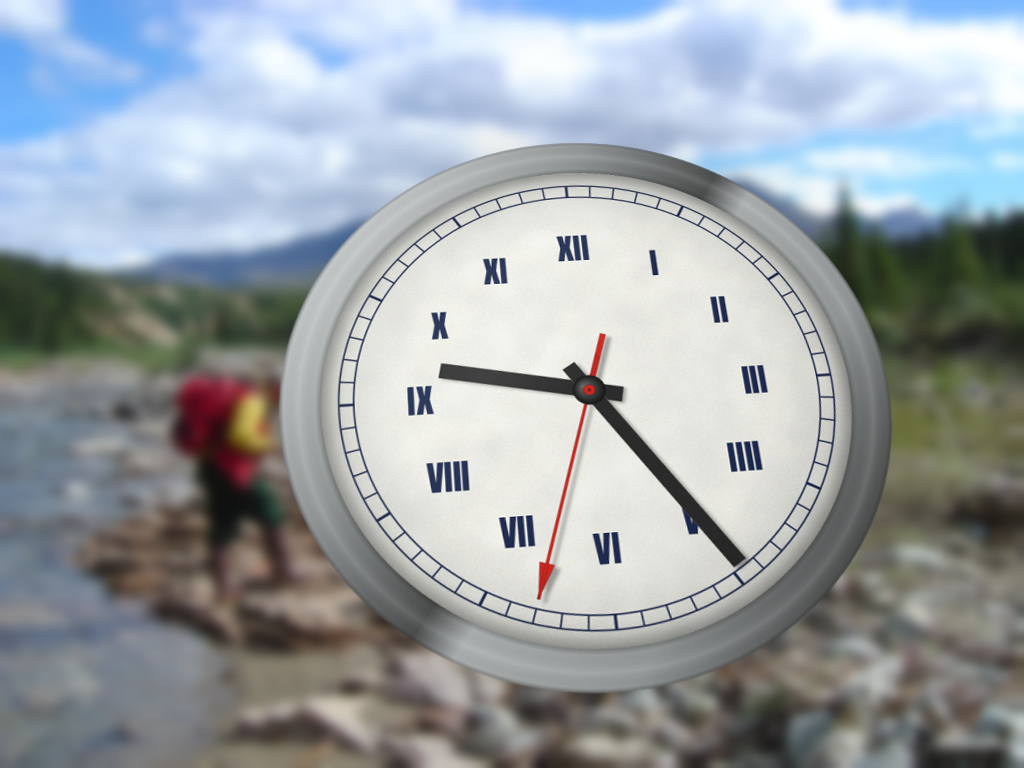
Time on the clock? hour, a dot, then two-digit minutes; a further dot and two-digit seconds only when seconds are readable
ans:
9.24.33
